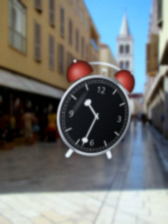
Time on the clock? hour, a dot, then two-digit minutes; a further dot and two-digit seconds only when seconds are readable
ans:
10.33
